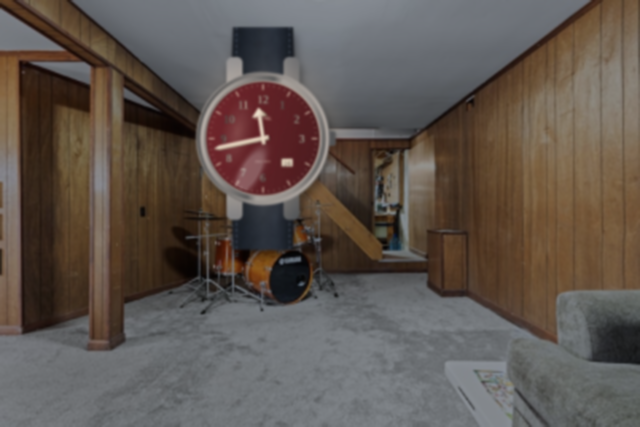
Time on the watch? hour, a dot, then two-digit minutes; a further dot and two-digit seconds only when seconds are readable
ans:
11.43
